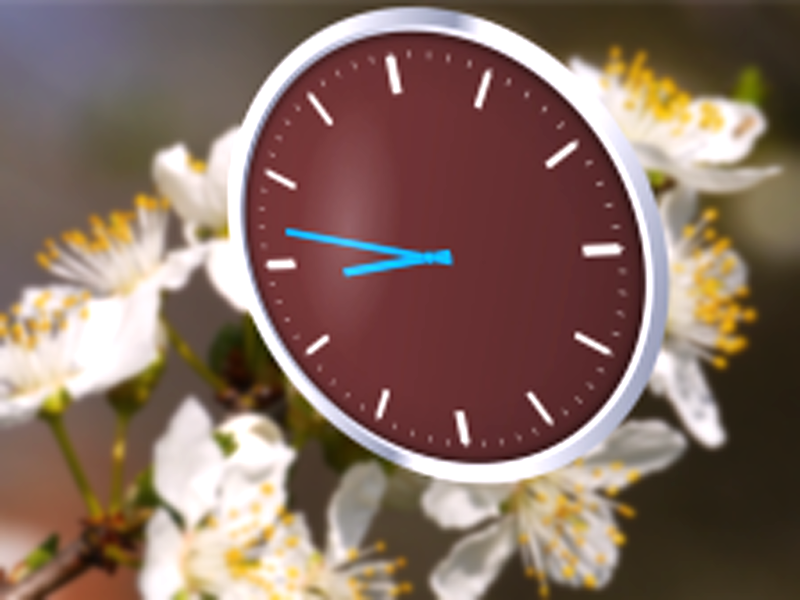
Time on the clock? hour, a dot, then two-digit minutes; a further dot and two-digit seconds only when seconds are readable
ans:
8.47
